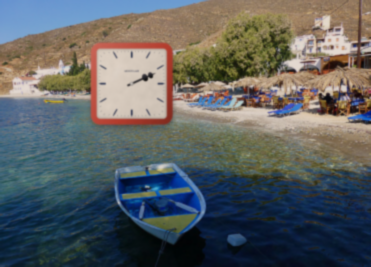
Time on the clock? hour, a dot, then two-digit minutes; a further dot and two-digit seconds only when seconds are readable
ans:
2.11
